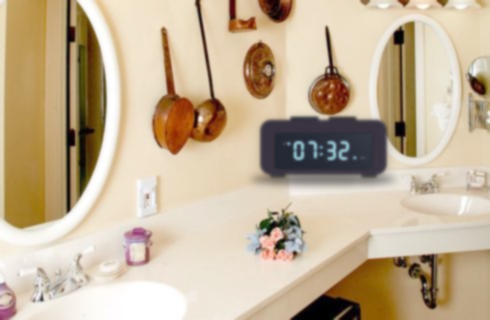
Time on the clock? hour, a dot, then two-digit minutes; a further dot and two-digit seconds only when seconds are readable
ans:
7.32
